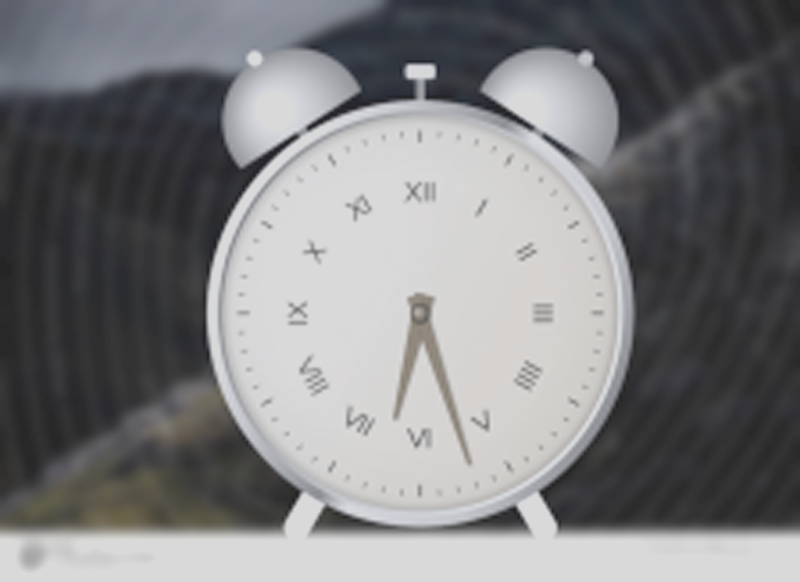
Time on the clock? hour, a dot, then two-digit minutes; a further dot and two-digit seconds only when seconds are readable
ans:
6.27
